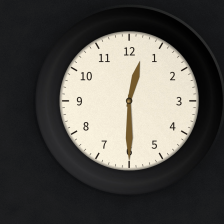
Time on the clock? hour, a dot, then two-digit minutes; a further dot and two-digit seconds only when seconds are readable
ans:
12.30
